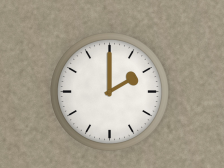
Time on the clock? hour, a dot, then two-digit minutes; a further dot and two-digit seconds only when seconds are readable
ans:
2.00
